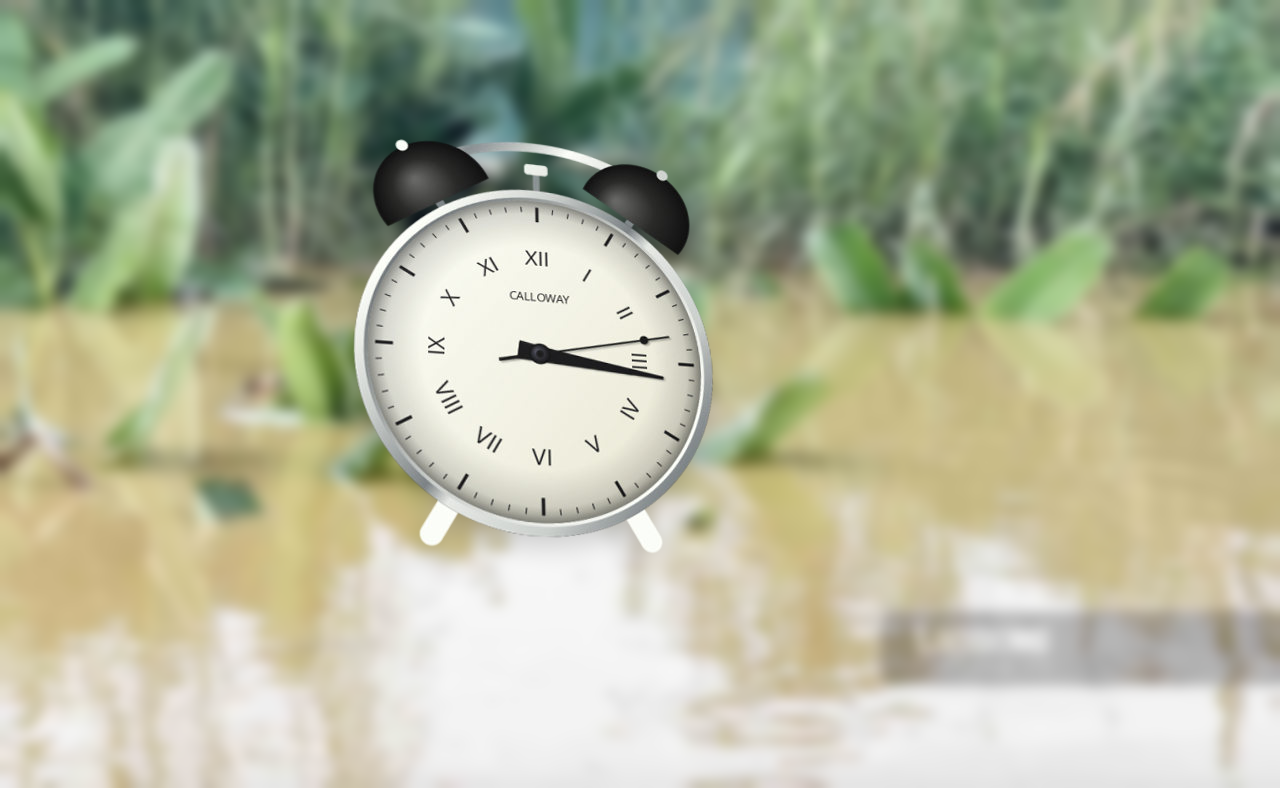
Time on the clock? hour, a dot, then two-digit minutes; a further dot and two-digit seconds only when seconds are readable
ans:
3.16.13
